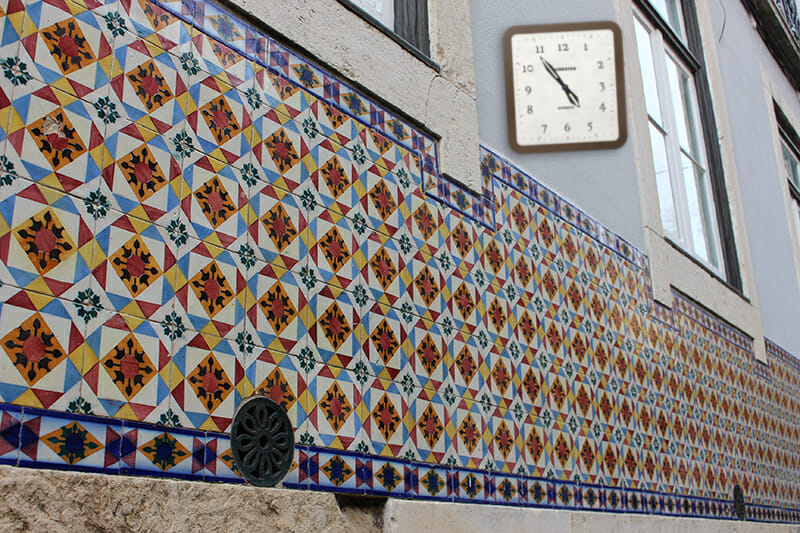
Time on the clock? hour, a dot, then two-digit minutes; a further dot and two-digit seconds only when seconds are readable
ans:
4.54
